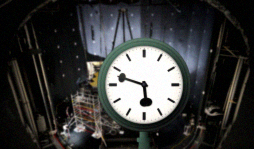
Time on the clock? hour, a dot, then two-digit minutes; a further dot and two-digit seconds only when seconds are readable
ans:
5.48
